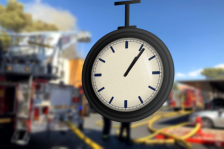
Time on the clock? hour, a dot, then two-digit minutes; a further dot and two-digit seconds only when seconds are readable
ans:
1.06
